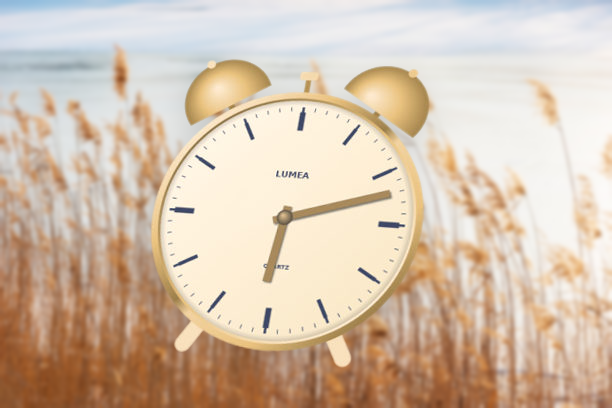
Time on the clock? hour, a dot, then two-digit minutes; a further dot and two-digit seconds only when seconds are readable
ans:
6.12
